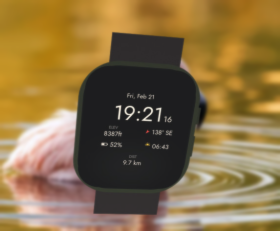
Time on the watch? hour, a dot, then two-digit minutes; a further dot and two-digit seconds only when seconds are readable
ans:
19.21
